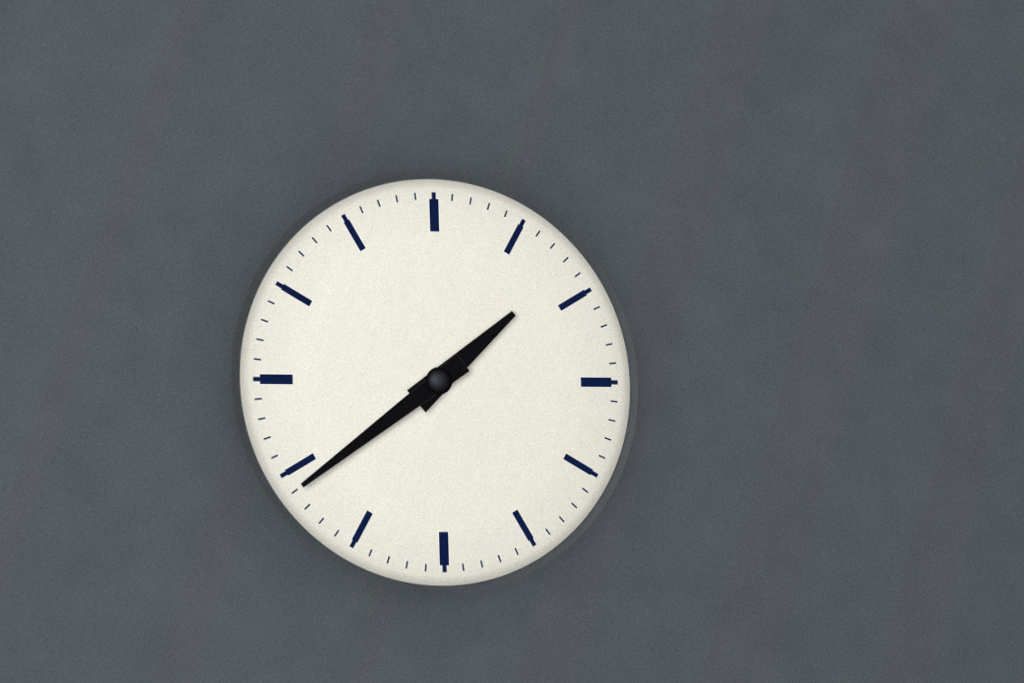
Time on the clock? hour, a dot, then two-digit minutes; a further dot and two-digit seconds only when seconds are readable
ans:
1.39
